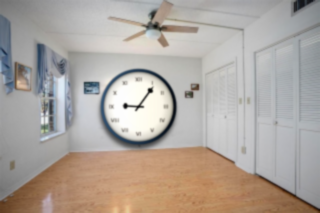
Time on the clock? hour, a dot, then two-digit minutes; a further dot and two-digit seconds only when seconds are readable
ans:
9.06
